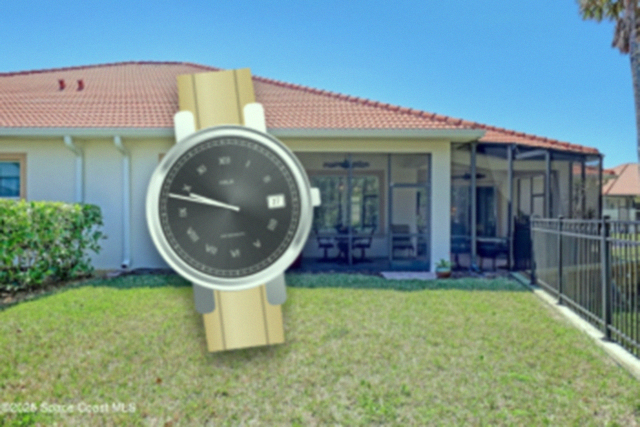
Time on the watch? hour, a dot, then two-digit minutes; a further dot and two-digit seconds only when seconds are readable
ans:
9.48
